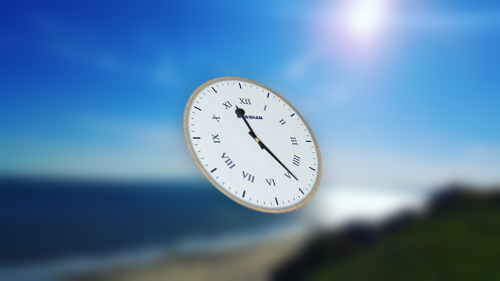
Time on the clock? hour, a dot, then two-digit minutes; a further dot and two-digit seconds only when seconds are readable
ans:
11.24
